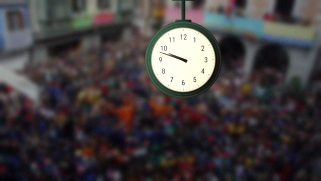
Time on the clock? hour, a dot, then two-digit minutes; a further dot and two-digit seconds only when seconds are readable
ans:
9.48
